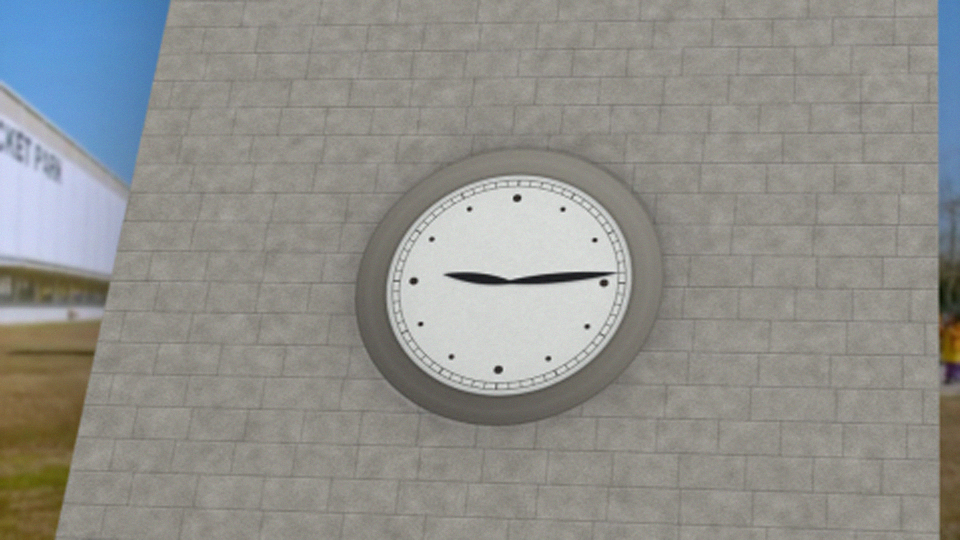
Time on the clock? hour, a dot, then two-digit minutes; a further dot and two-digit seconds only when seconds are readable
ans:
9.14
